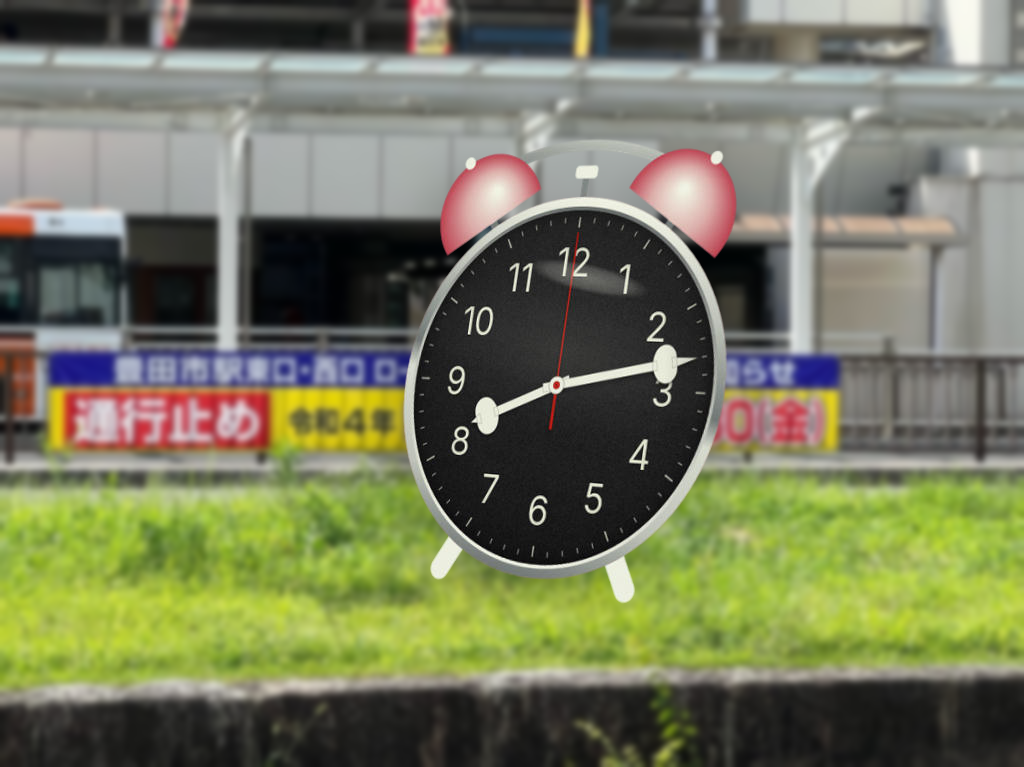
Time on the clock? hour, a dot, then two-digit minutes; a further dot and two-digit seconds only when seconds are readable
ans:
8.13.00
